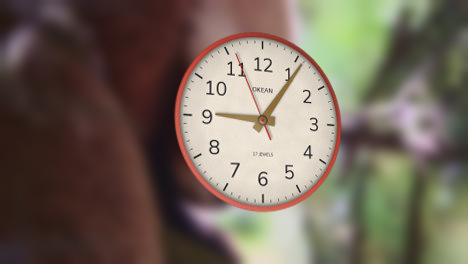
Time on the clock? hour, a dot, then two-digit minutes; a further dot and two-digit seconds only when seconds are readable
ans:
9.05.56
